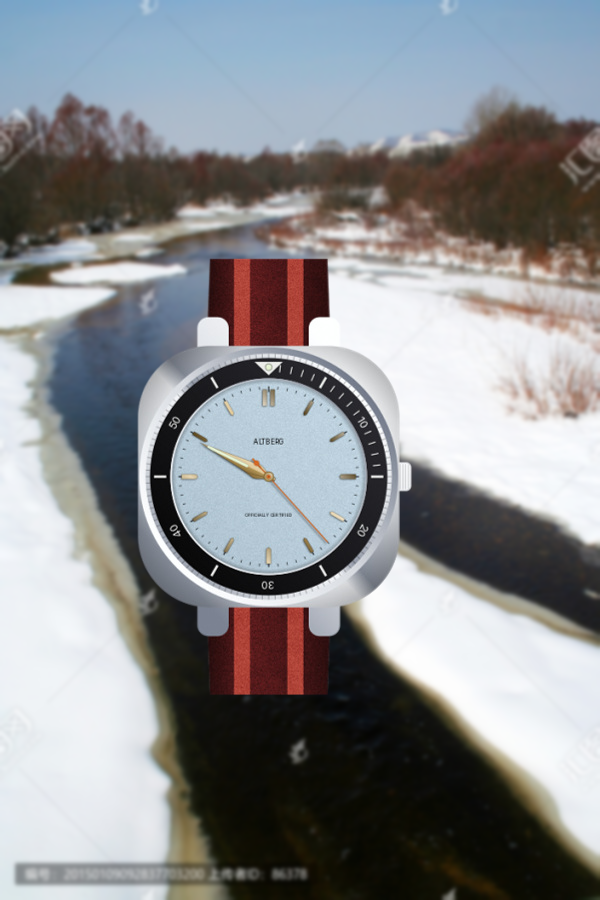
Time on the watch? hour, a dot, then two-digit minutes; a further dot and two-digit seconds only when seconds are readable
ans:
9.49.23
